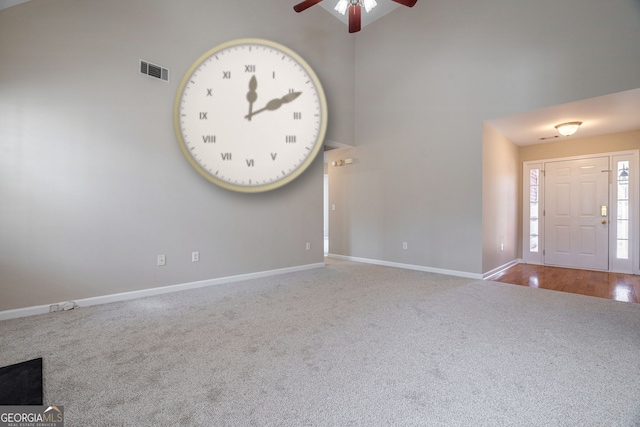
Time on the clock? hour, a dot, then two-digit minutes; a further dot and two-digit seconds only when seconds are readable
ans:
12.11
